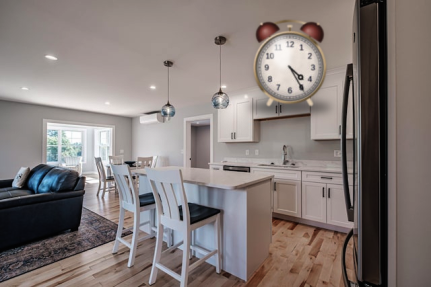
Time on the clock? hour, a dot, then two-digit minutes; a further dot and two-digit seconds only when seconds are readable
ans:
4.25
